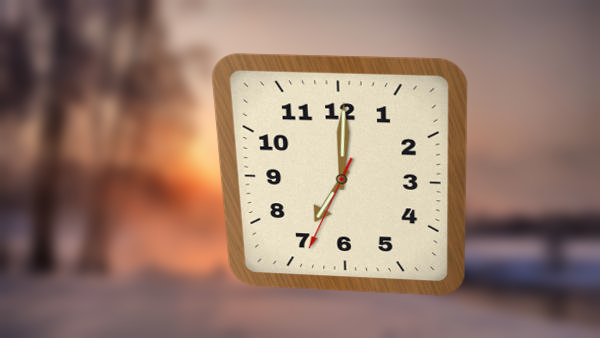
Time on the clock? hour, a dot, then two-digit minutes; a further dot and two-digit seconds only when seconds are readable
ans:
7.00.34
